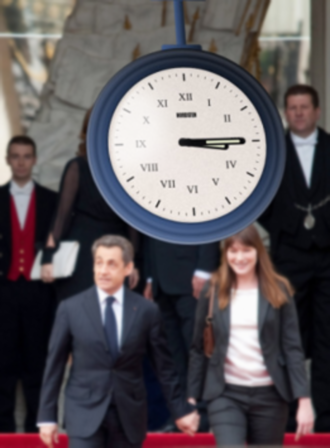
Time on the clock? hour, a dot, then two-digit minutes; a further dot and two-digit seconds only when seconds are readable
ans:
3.15
